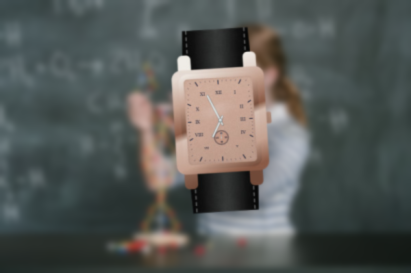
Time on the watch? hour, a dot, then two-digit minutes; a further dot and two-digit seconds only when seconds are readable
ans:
6.56
